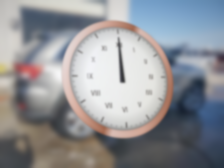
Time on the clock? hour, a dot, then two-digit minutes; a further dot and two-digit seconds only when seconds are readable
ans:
12.00
